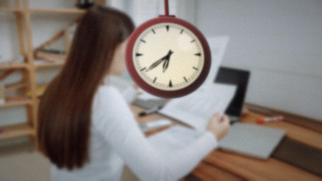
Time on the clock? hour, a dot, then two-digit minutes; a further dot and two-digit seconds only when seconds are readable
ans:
6.39
